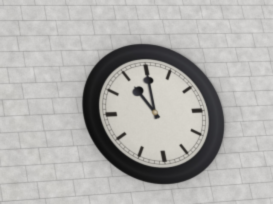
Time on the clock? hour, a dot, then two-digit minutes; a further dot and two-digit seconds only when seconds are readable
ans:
11.00
